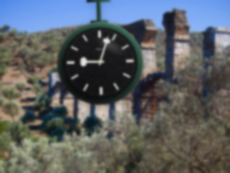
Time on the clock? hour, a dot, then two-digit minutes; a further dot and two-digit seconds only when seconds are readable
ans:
9.03
